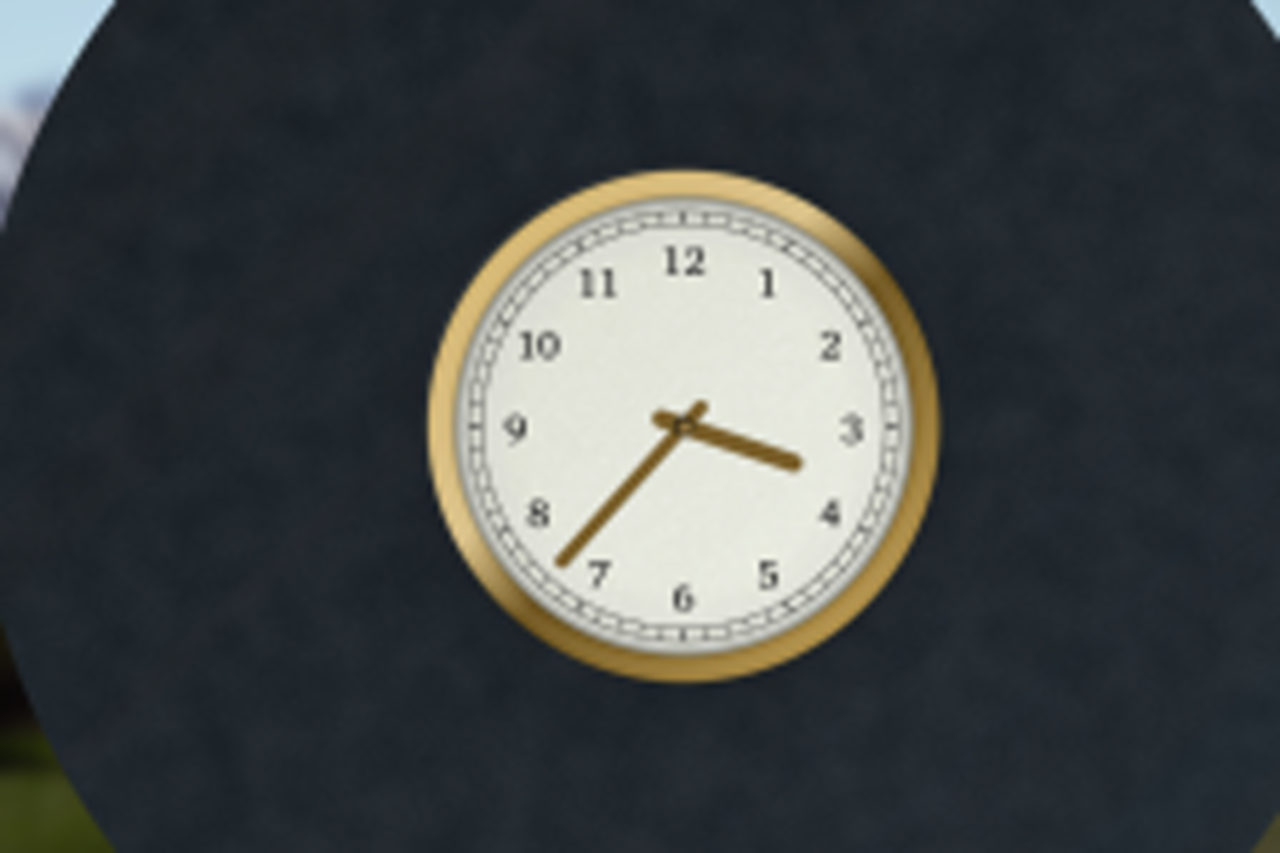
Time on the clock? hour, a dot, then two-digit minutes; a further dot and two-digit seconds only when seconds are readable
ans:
3.37
